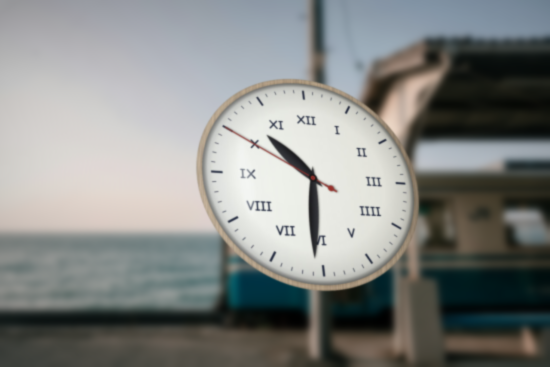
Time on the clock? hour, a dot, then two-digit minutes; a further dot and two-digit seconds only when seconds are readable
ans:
10.30.50
